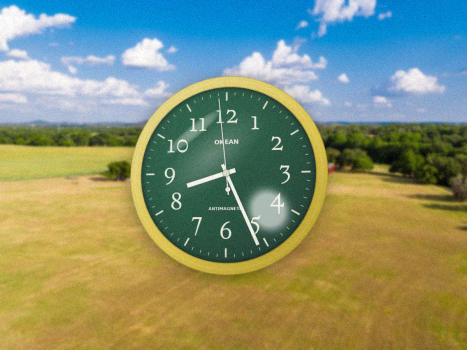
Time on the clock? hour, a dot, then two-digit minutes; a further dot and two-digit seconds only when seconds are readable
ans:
8.25.59
